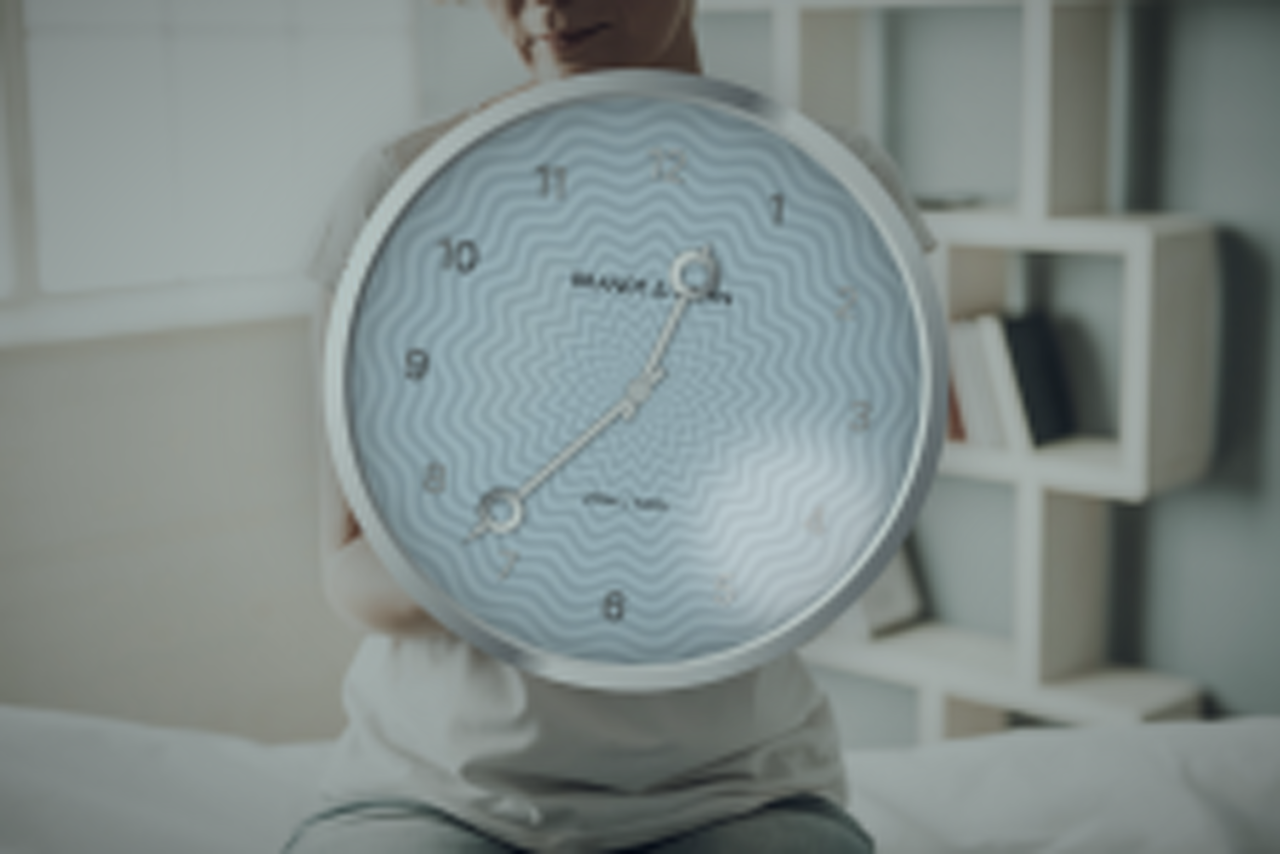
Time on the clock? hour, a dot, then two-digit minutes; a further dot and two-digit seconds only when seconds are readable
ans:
12.37
